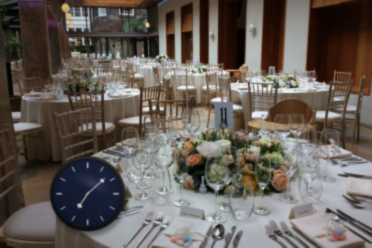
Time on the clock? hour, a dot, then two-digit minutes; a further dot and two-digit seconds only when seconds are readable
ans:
7.08
